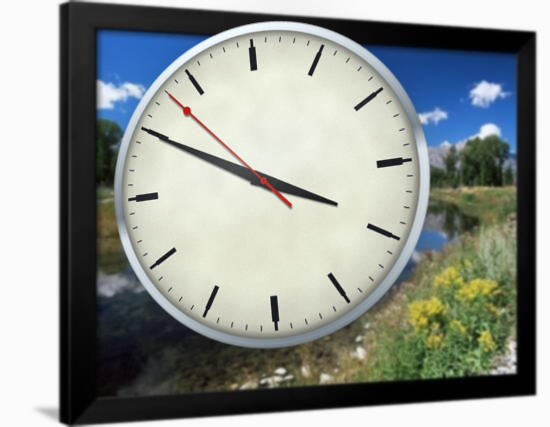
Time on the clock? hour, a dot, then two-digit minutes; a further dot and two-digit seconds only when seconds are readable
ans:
3.49.53
